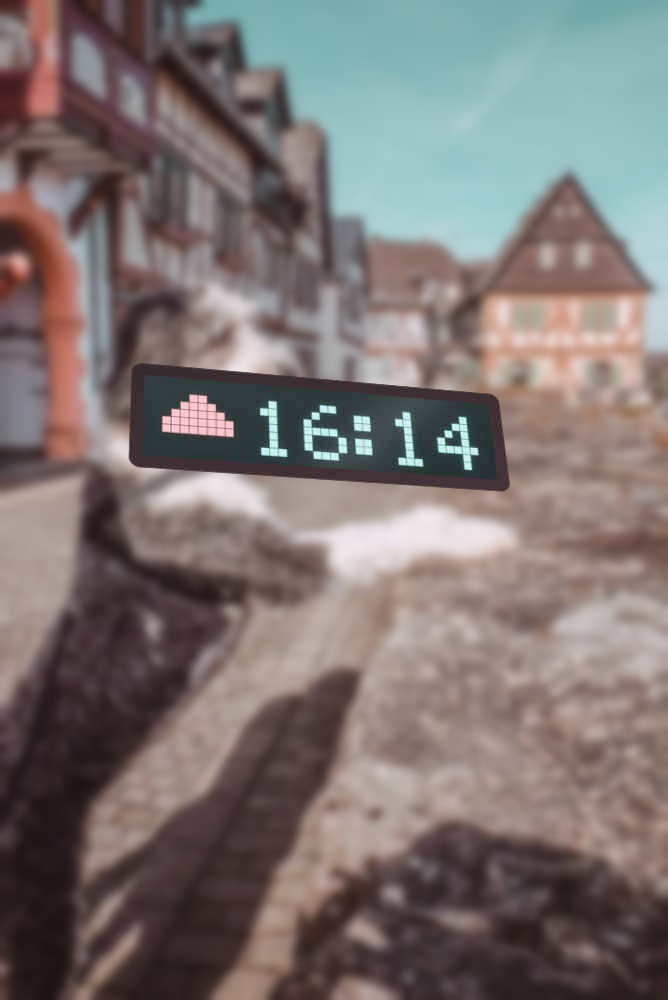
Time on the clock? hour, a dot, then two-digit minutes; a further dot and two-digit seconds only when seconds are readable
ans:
16.14
